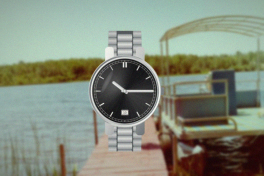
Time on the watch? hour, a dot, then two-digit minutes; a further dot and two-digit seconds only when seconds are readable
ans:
10.15
